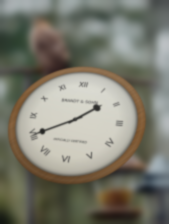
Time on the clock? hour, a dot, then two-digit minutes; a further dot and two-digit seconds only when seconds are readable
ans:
1.40
